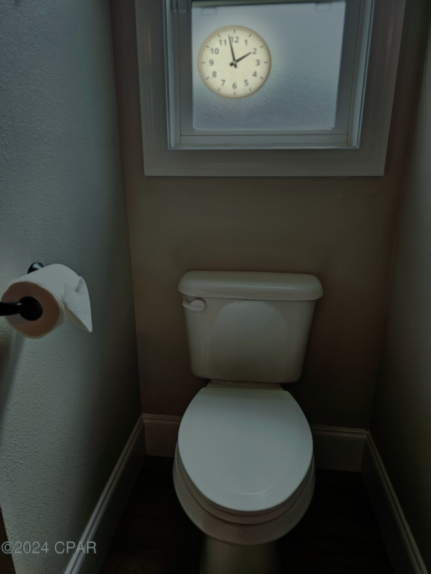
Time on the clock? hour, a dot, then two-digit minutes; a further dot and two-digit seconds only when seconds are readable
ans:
1.58
